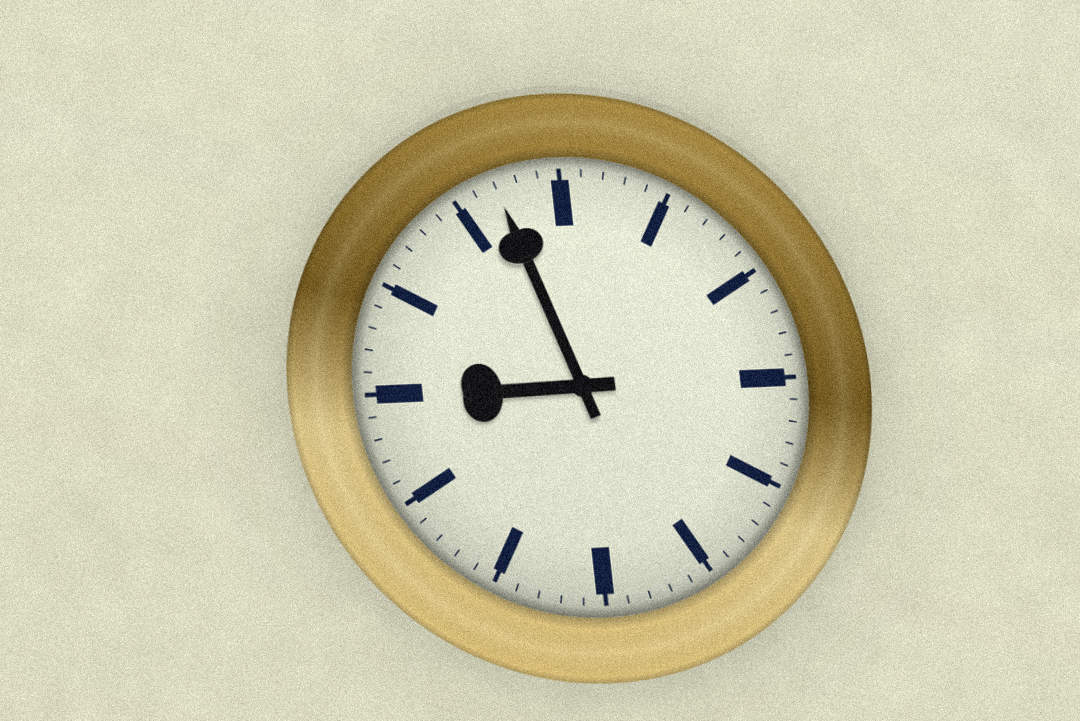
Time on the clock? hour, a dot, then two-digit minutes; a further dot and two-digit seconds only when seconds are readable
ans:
8.57
